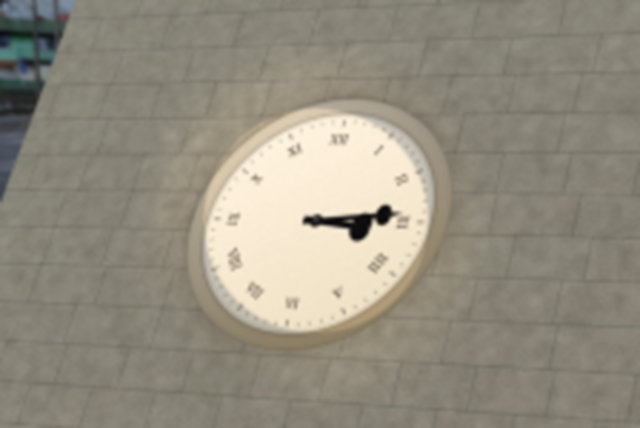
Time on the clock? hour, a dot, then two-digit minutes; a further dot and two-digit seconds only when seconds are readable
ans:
3.14
